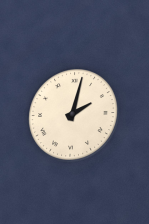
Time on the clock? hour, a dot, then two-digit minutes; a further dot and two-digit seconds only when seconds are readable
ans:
2.02
